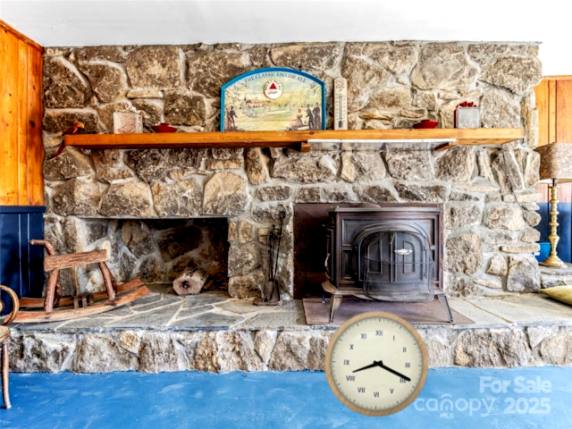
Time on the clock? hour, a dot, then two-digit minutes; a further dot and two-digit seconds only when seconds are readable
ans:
8.19
